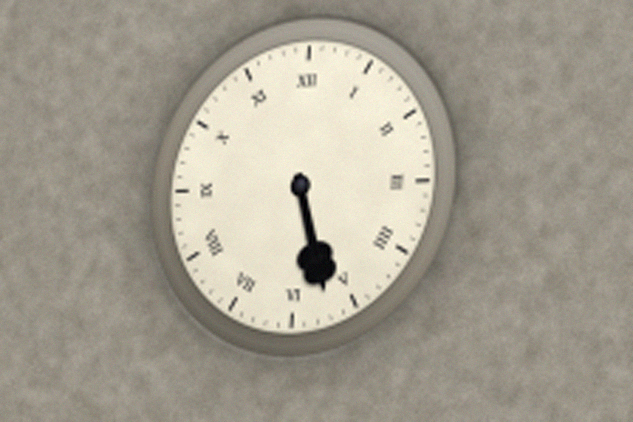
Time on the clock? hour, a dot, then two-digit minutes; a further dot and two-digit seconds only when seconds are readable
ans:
5.27
